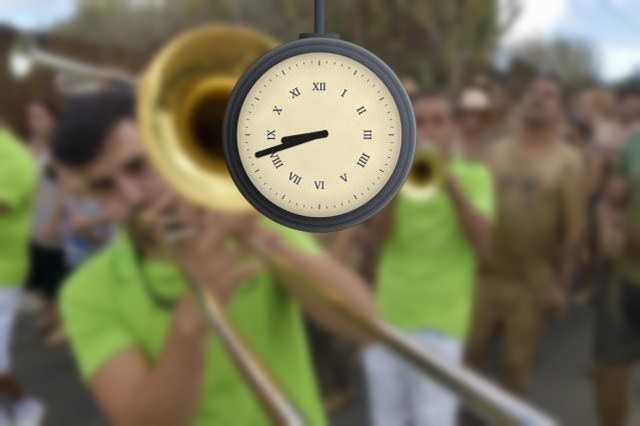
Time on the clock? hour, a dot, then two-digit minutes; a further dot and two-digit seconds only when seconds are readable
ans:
8.42
